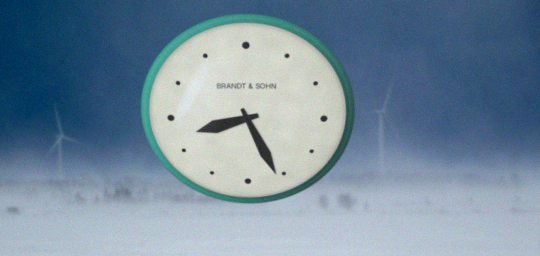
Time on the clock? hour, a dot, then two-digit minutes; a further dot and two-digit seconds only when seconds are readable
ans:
8.26
